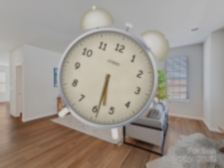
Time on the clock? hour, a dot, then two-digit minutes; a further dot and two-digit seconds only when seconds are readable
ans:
5.29
